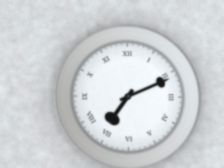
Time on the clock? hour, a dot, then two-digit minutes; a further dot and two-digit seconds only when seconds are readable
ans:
7.11
